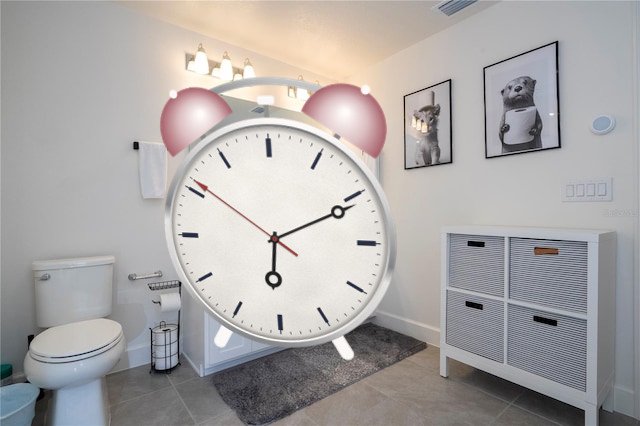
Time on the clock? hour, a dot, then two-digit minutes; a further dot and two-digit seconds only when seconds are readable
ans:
6.10.51
